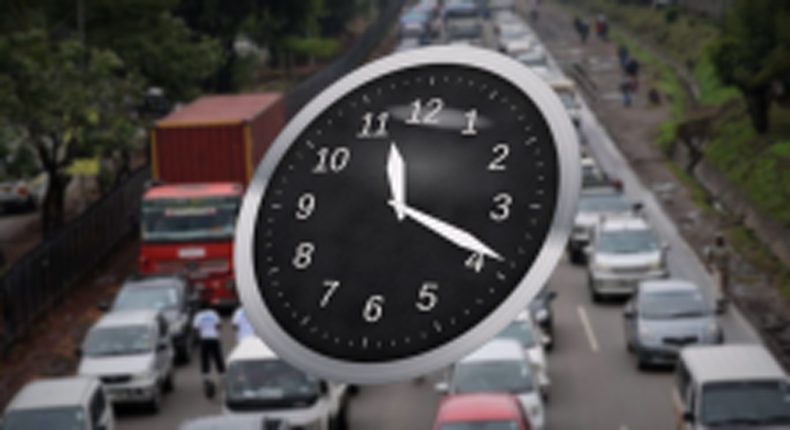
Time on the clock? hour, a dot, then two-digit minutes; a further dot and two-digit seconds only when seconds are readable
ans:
11.19
